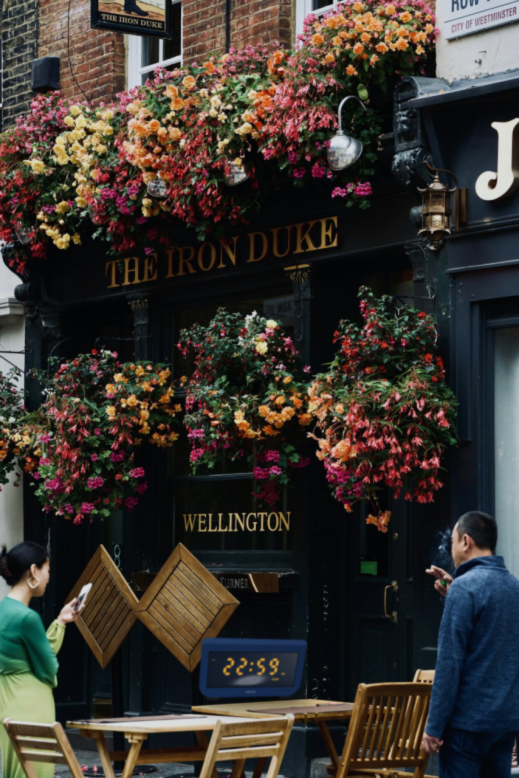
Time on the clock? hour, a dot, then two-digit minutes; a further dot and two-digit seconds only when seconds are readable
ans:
22.59
